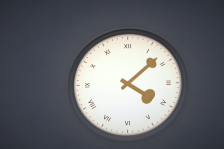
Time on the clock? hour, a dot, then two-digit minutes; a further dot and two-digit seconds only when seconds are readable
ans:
4.08
